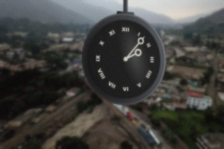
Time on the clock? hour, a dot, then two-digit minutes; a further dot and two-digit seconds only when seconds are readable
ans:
2.07
